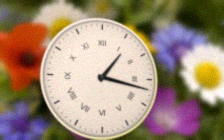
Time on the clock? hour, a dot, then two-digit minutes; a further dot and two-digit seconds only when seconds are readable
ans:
1.17
